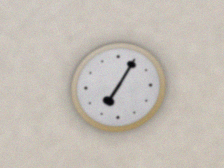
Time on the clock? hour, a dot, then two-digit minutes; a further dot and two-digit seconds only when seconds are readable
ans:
7.05
